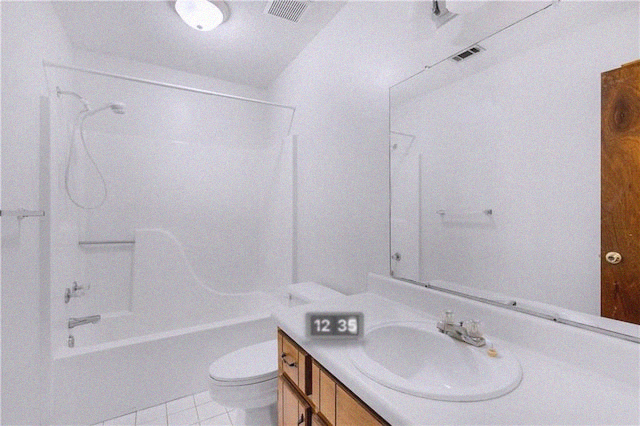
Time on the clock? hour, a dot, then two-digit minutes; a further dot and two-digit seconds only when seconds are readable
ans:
12.35
